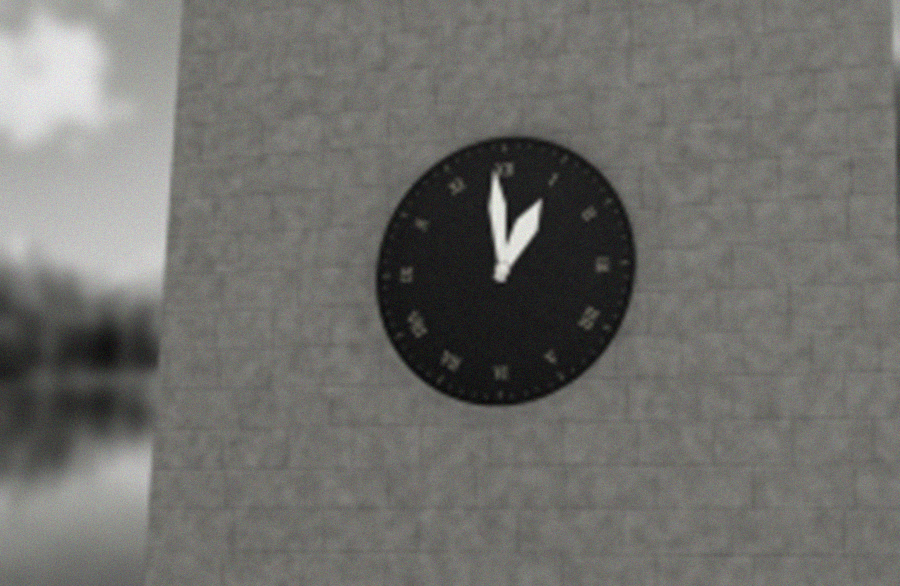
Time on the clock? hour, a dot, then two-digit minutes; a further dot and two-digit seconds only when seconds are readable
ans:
12.59
